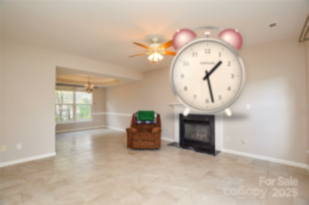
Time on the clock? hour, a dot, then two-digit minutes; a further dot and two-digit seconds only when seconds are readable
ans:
1.28
